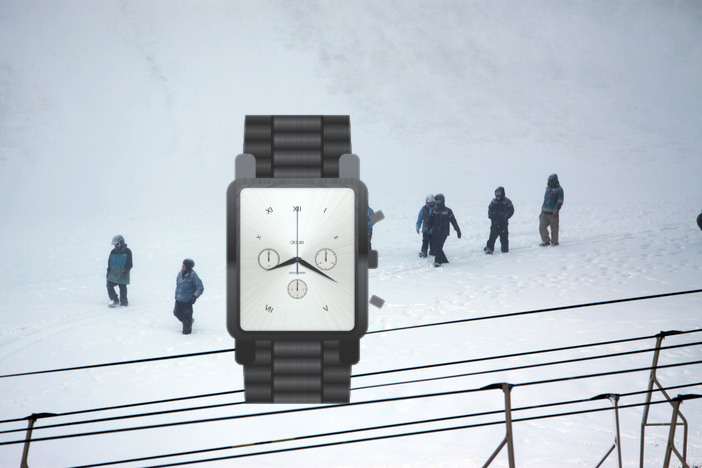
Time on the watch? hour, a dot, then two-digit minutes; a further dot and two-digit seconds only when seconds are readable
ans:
8.20
